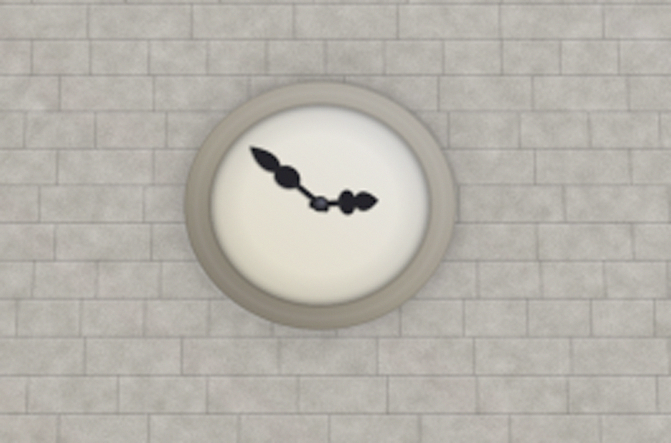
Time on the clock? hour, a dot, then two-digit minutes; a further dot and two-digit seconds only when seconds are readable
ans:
2.52
